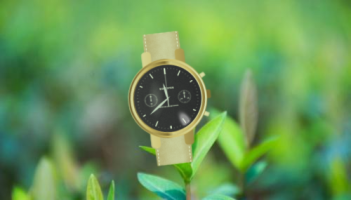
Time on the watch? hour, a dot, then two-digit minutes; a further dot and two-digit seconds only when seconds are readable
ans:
11.39
